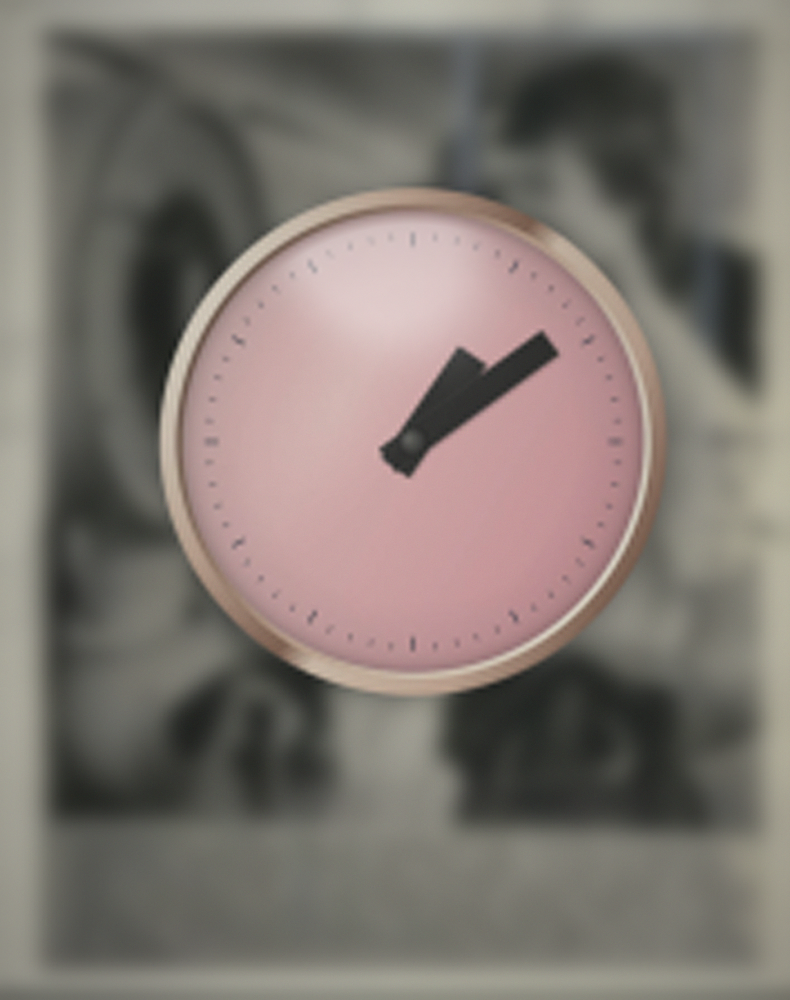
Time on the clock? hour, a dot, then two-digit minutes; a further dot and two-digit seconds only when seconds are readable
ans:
1.09
